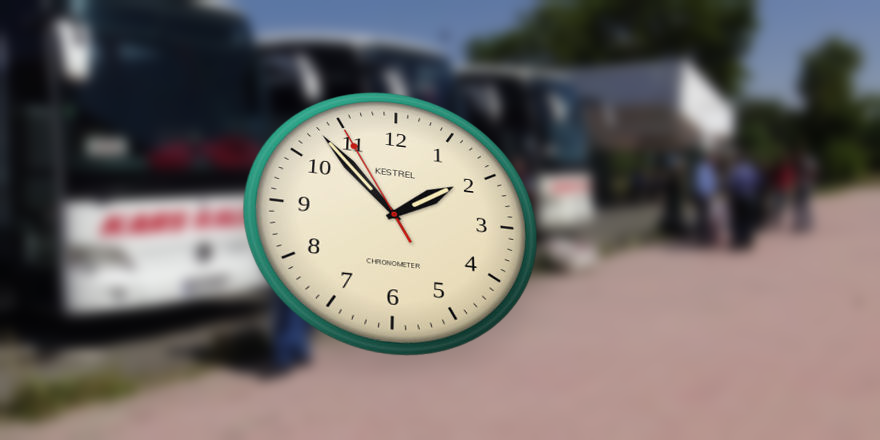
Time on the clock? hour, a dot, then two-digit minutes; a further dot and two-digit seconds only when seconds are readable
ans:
1.52.55
